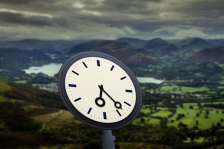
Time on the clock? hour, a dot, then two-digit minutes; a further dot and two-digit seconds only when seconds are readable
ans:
6.23
